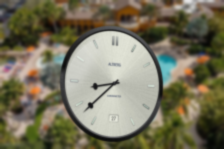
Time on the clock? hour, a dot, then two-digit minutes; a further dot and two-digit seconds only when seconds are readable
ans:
8.38
